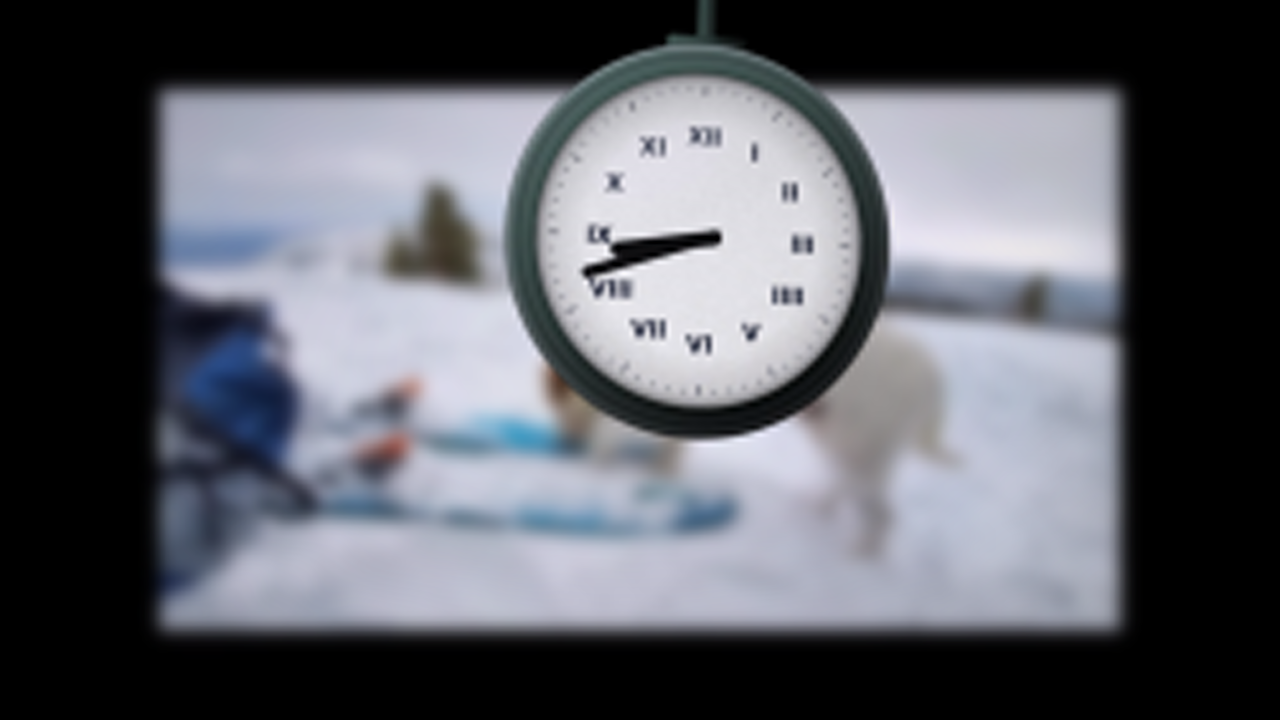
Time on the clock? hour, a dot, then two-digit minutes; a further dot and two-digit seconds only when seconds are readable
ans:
8.42
